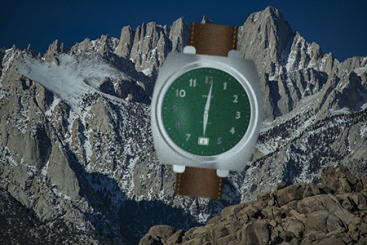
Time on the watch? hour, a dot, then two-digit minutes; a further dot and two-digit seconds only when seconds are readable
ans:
6.01
